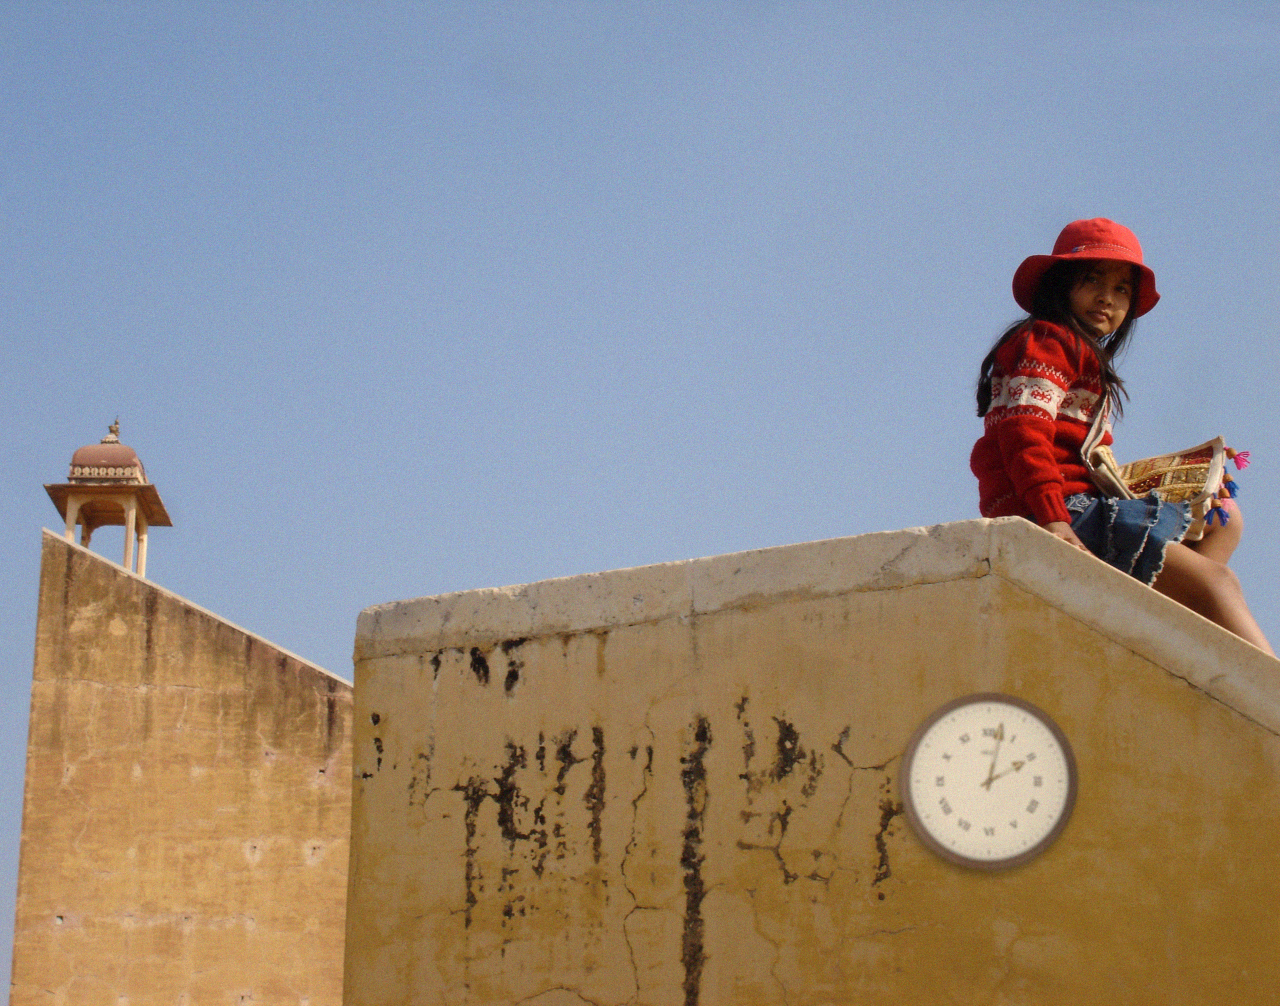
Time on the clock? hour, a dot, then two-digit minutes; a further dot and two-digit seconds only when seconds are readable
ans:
2.02
